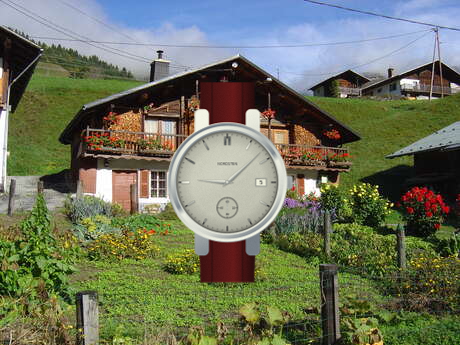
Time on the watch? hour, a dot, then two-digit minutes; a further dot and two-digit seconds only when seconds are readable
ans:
9.08
